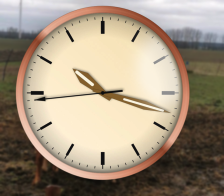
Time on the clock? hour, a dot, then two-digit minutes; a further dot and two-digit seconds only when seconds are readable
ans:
10.17.44
